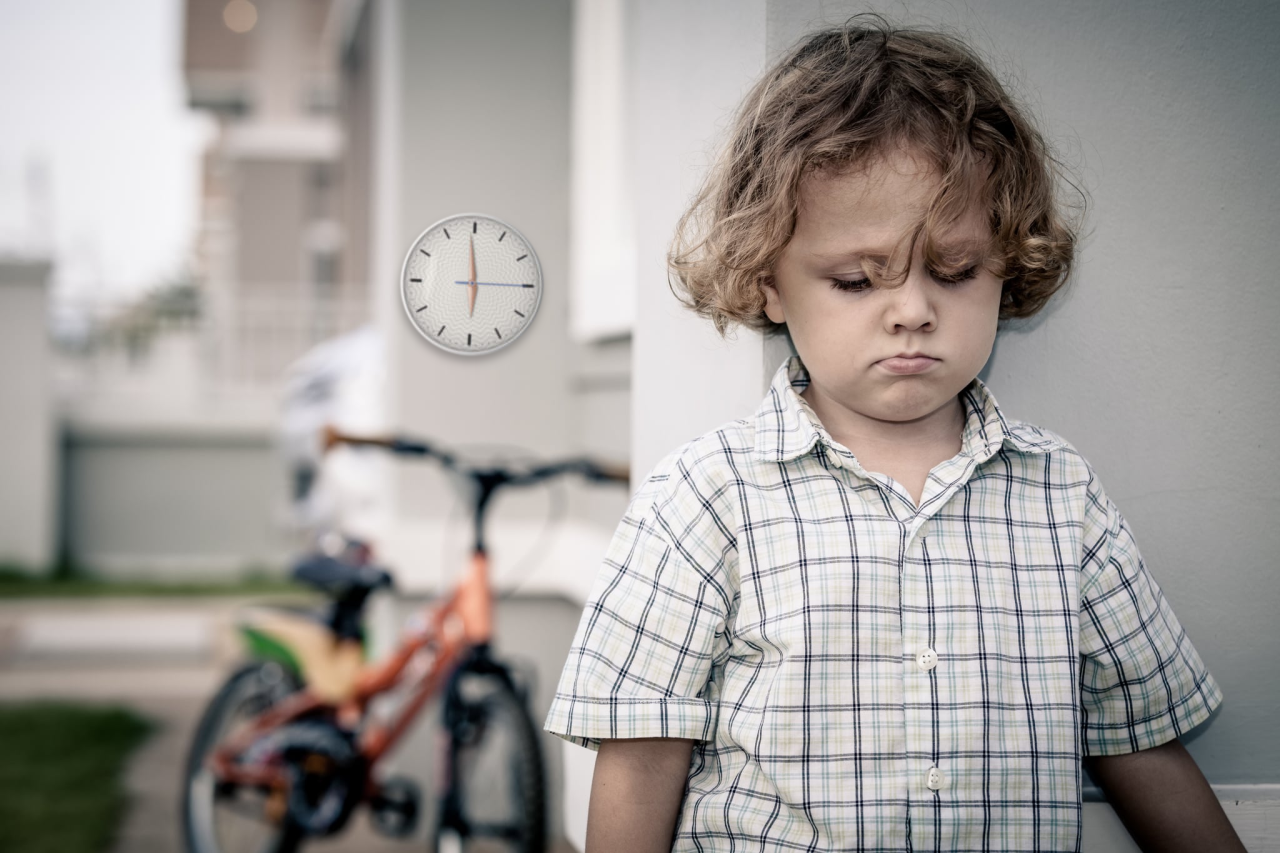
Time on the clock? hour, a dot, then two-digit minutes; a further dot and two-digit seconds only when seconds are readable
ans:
5.59.15
